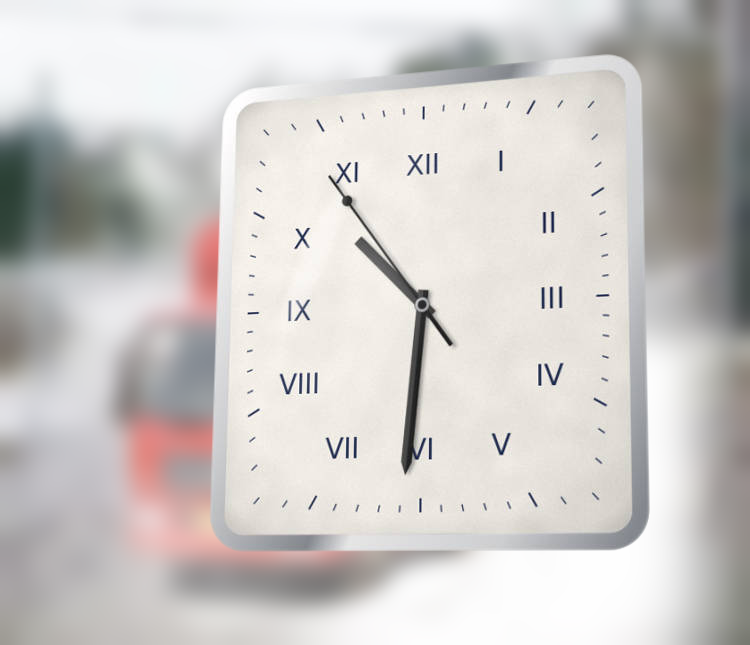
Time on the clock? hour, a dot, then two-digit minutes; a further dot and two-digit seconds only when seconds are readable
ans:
10.30.54
